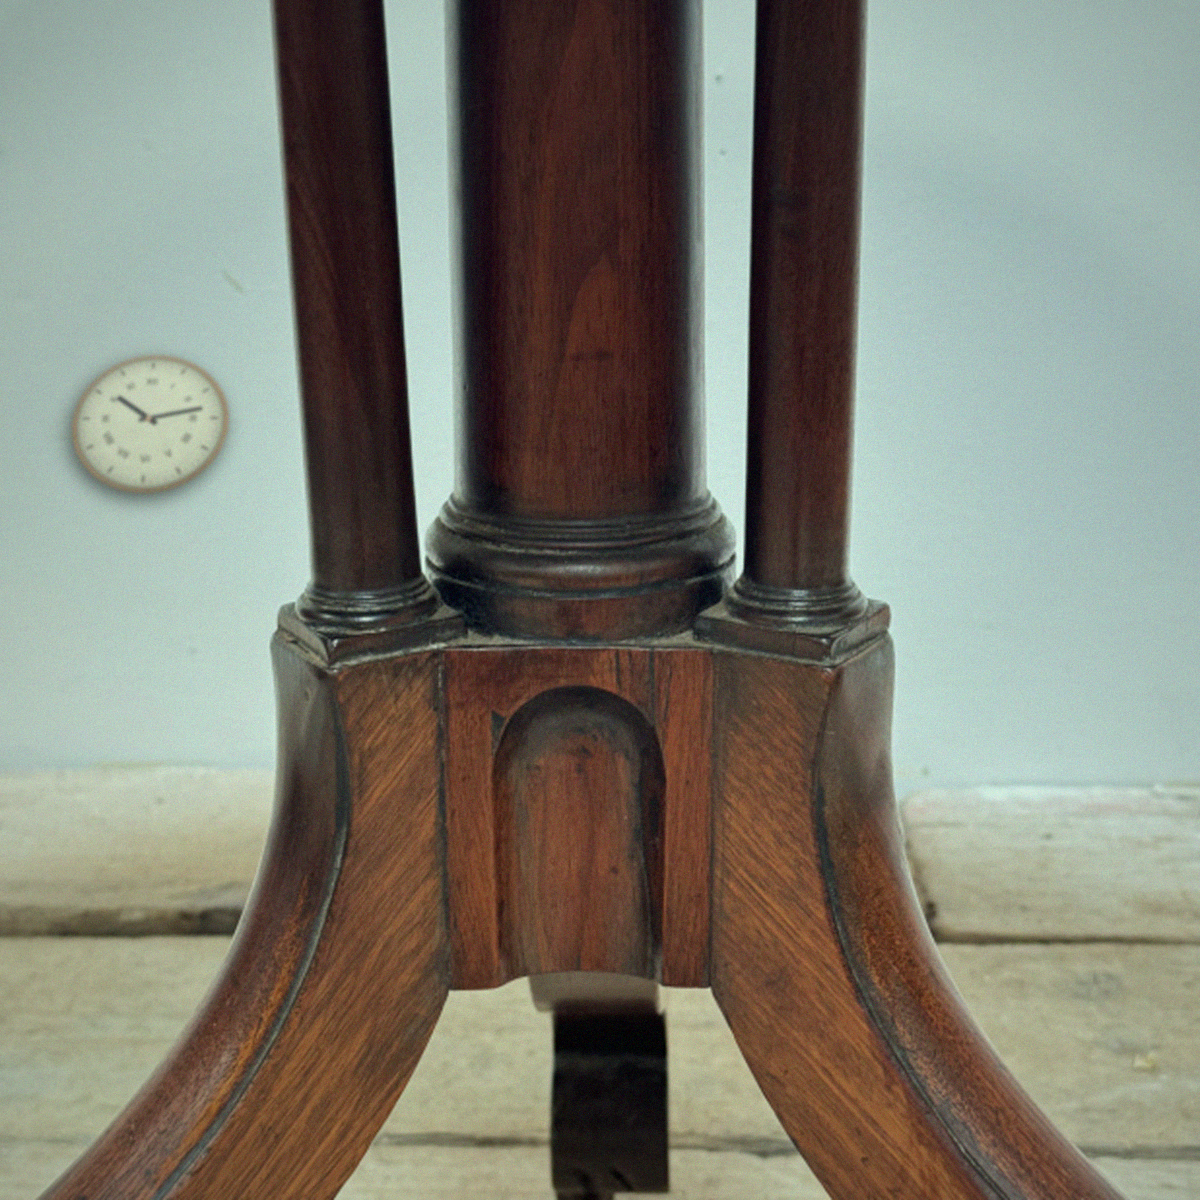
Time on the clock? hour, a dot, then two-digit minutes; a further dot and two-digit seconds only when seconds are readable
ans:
10.13
